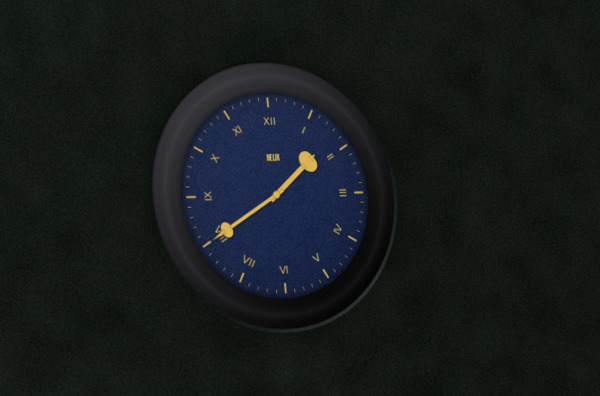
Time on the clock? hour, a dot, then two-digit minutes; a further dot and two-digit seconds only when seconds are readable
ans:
1.40
